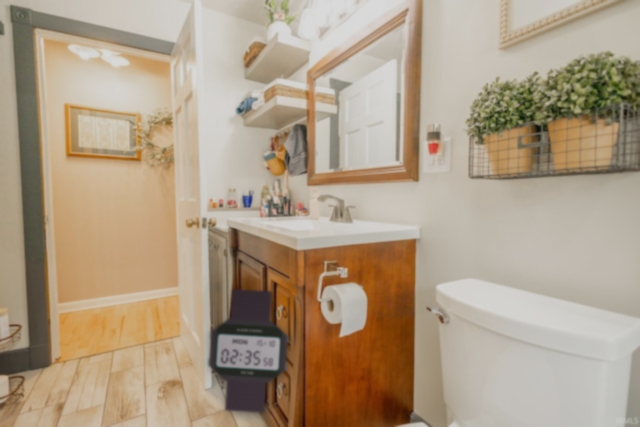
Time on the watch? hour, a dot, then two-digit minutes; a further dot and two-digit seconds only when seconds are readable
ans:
2.35
